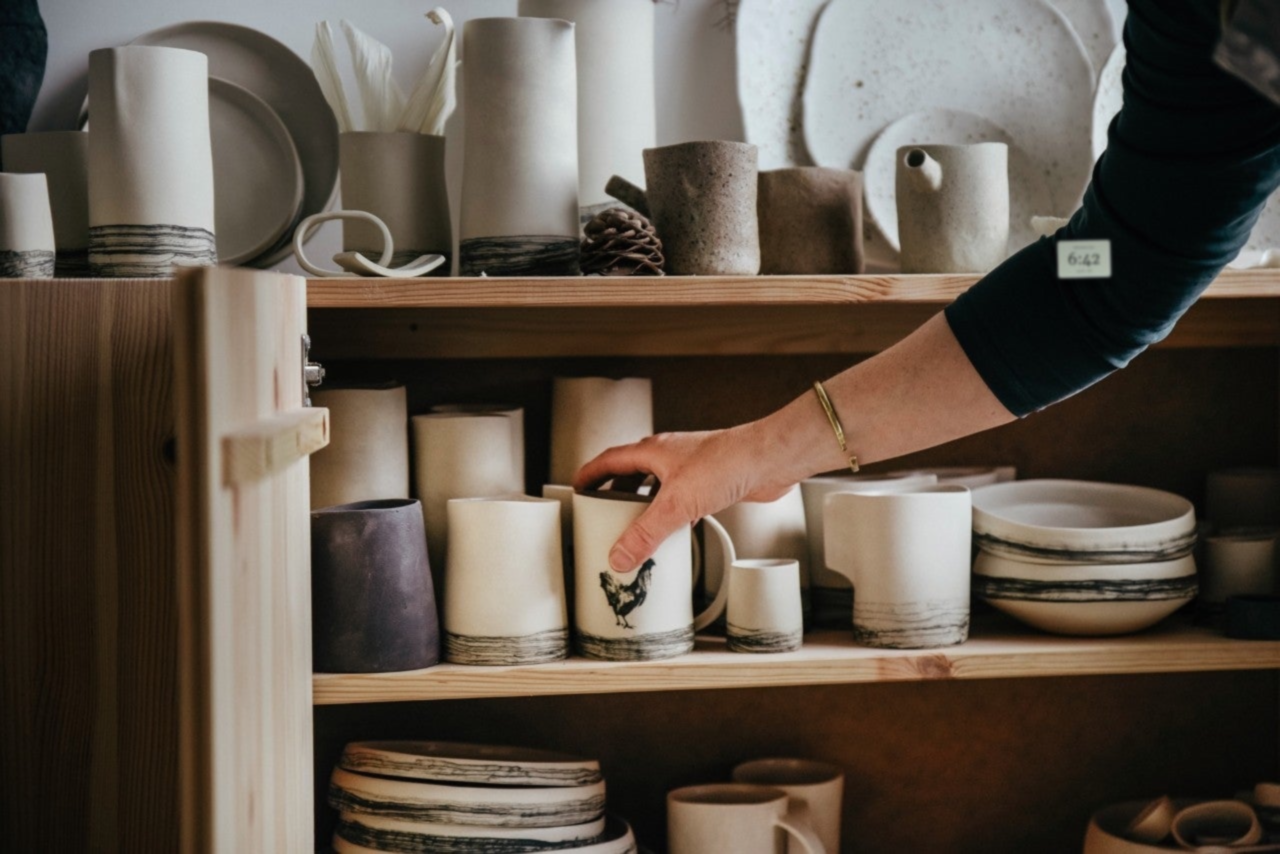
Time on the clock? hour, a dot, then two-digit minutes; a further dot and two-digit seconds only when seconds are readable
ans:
6.42
